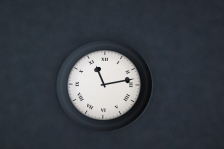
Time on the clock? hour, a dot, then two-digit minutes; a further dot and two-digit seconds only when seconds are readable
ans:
11.13
